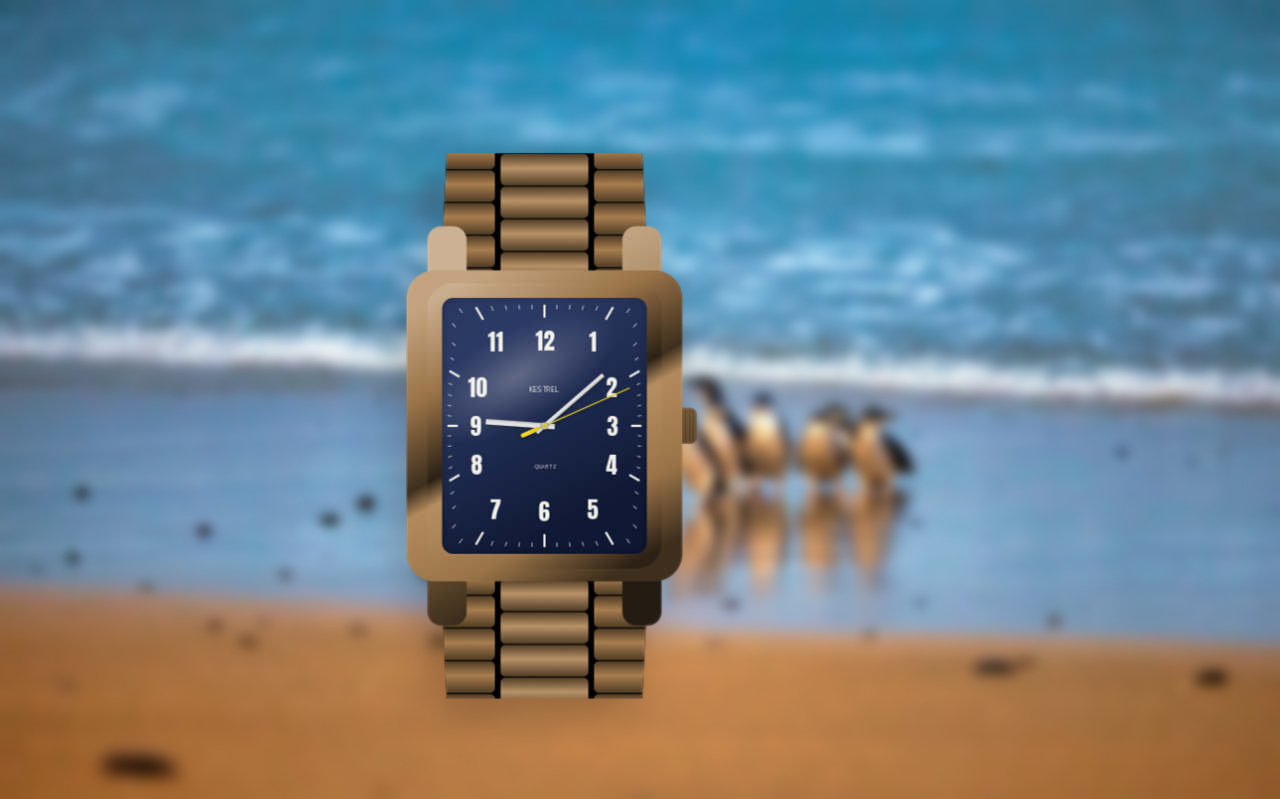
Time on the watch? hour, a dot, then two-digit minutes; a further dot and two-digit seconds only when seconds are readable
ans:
9.08.11
